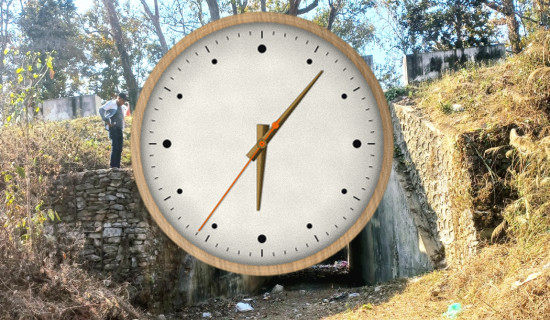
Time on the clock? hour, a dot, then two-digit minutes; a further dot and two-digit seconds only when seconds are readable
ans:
6.06.36
